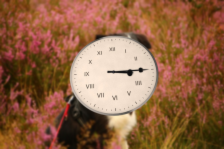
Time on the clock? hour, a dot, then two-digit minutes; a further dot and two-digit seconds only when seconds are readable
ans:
3.15
